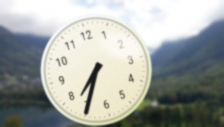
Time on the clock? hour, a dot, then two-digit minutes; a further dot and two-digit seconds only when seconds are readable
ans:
7.35
